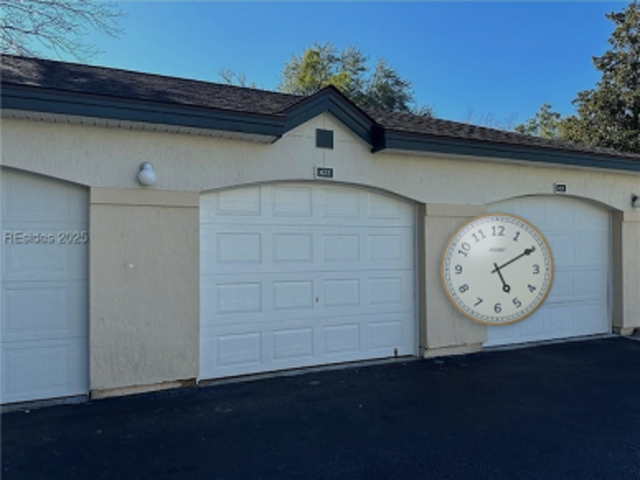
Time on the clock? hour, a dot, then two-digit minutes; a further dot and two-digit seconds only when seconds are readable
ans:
5.10
